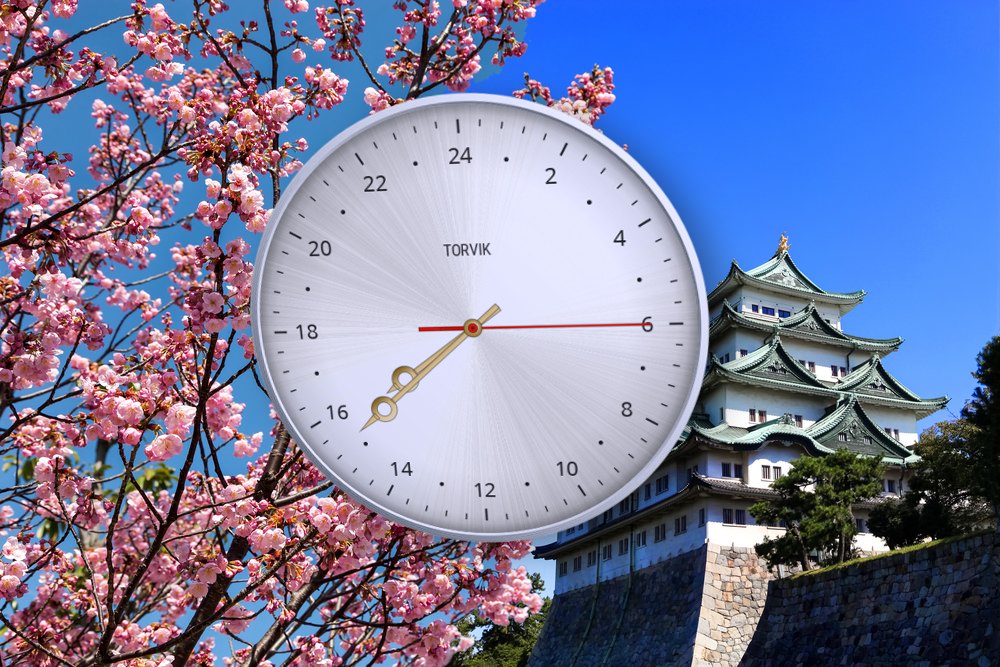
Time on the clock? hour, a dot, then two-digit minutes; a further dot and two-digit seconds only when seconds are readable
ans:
15.38.15
